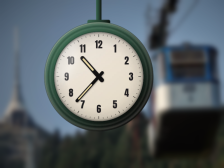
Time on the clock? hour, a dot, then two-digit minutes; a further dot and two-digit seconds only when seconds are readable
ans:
10.37
